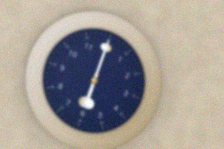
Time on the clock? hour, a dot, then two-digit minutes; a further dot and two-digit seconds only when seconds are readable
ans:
6.00
